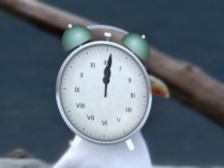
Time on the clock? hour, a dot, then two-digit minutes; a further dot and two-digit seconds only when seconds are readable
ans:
12.01
